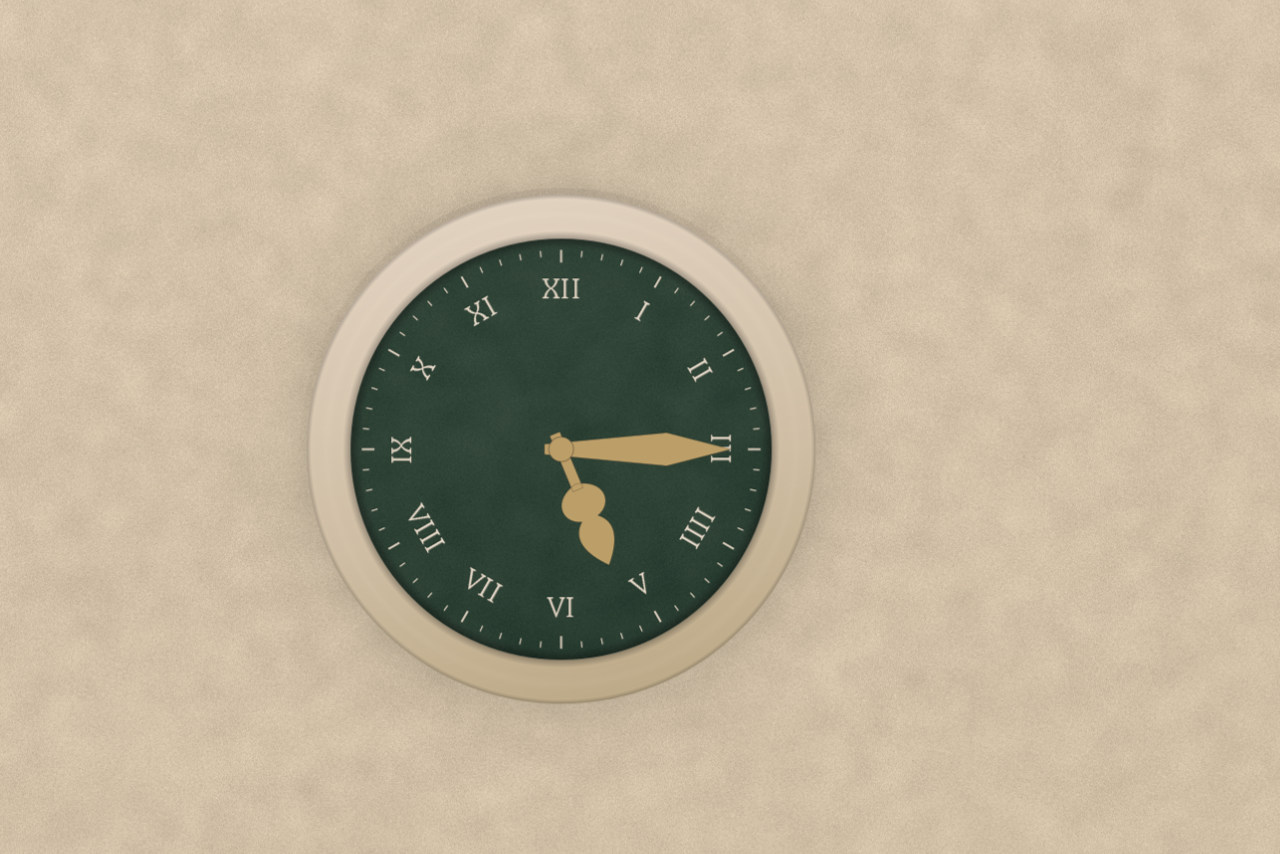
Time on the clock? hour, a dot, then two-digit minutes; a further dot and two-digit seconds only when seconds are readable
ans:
5.15
